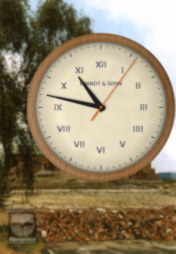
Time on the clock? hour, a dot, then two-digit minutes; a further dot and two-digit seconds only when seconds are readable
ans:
10.47.06
